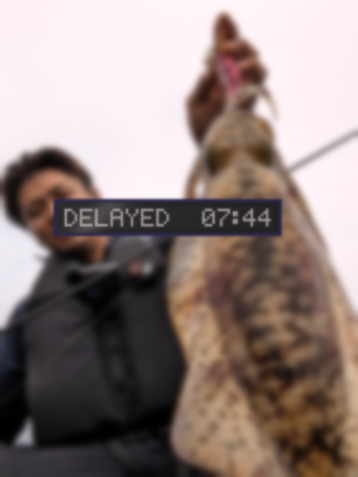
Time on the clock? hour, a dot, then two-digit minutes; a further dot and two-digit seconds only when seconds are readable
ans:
7.44
